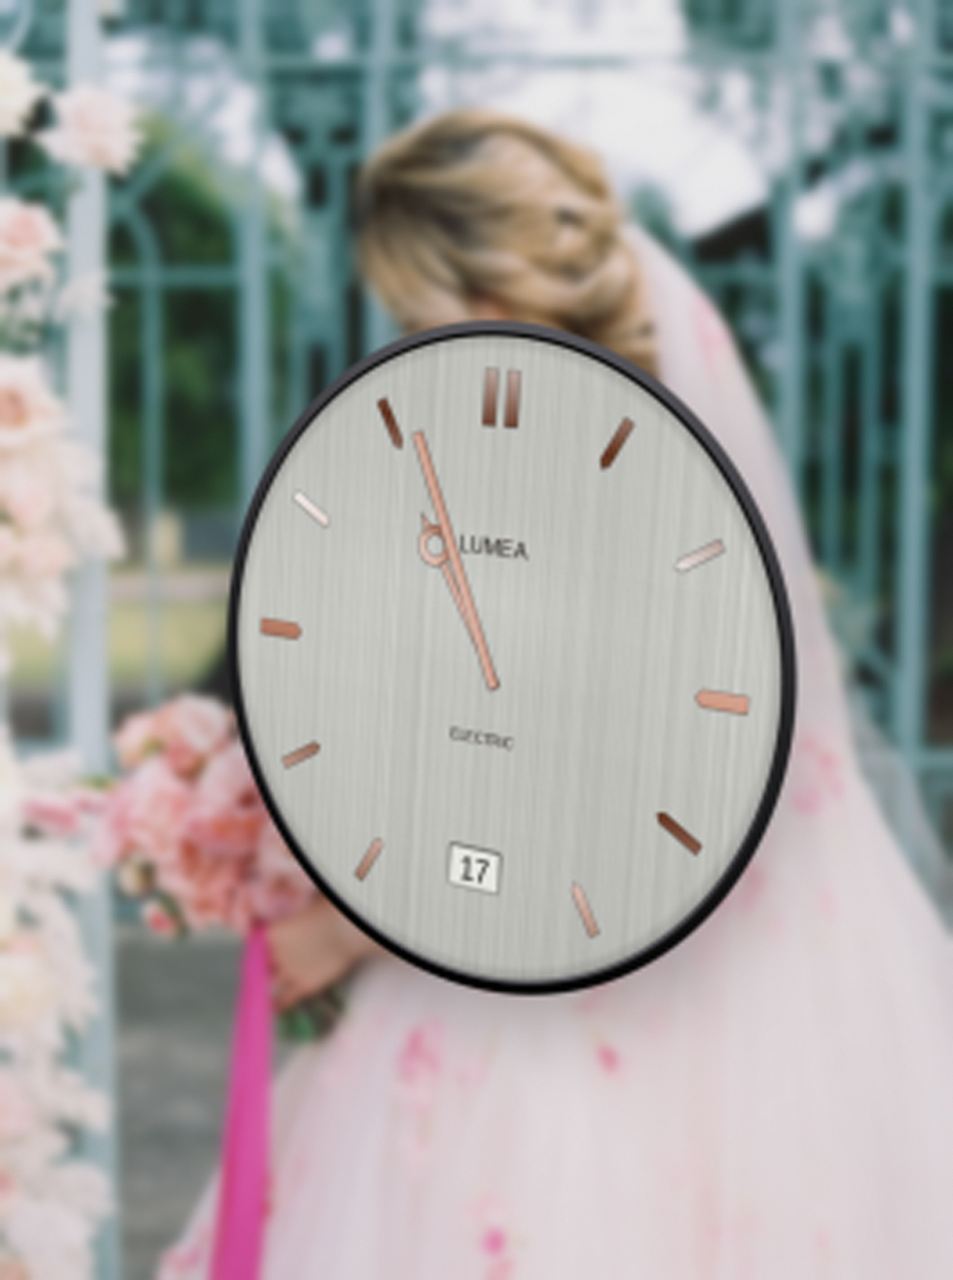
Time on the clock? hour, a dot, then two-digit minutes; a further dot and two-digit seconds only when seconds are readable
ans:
10.56
